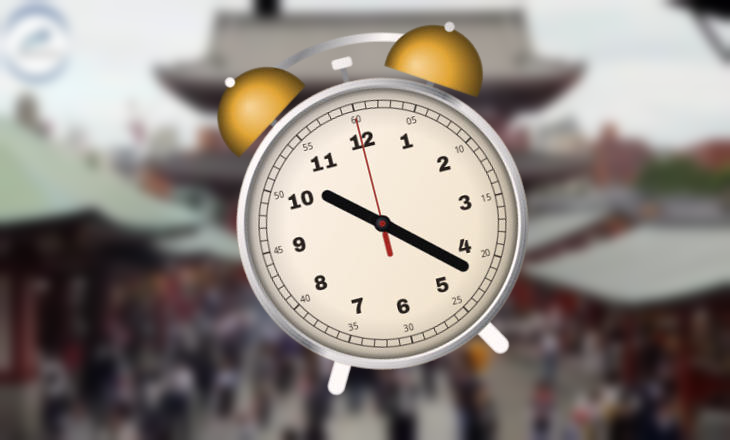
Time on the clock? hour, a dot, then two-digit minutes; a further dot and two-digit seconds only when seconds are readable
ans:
10.22.00
